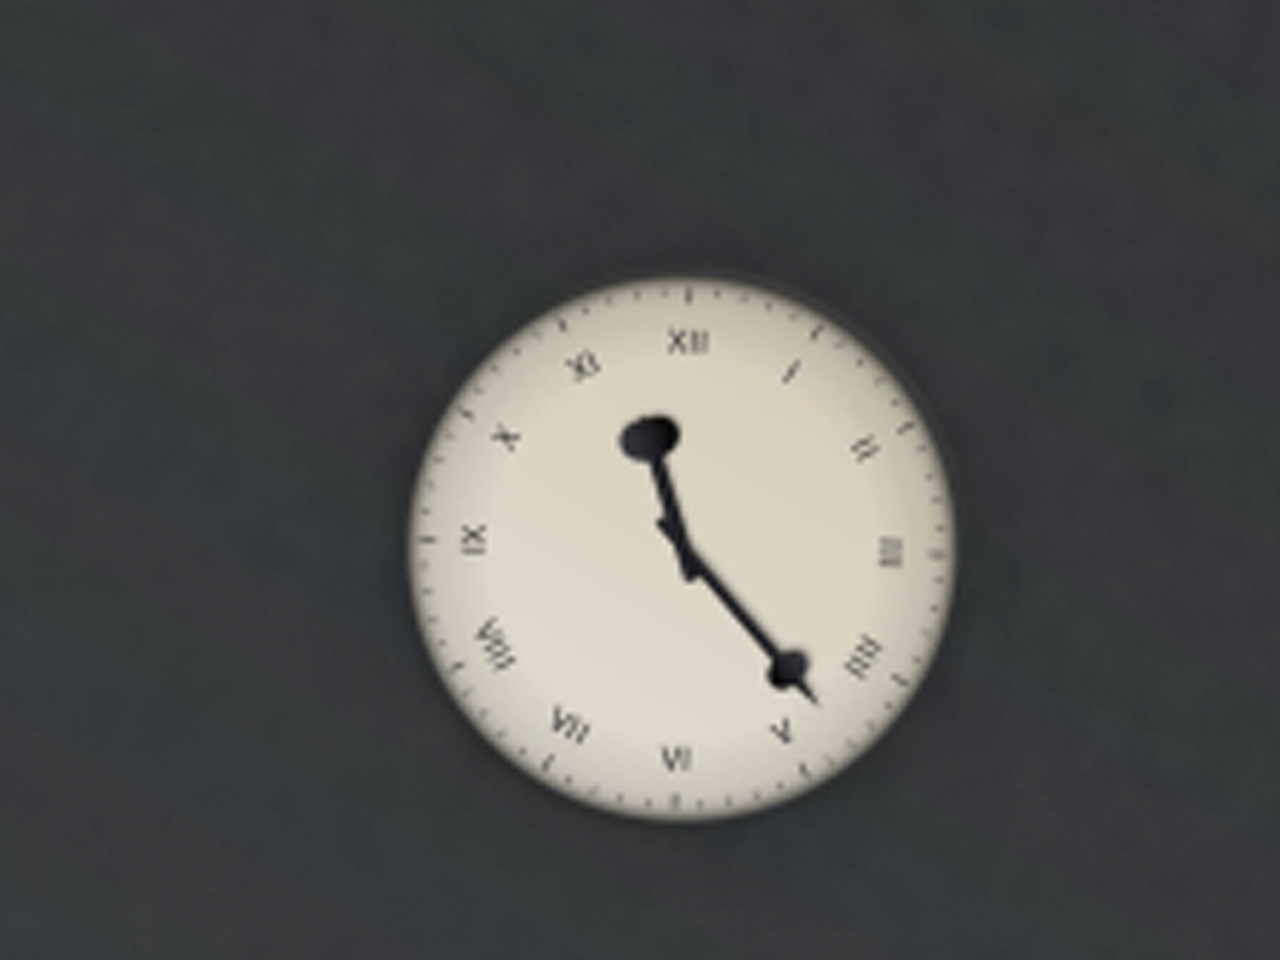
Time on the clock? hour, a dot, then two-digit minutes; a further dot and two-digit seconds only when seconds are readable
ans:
11.23
